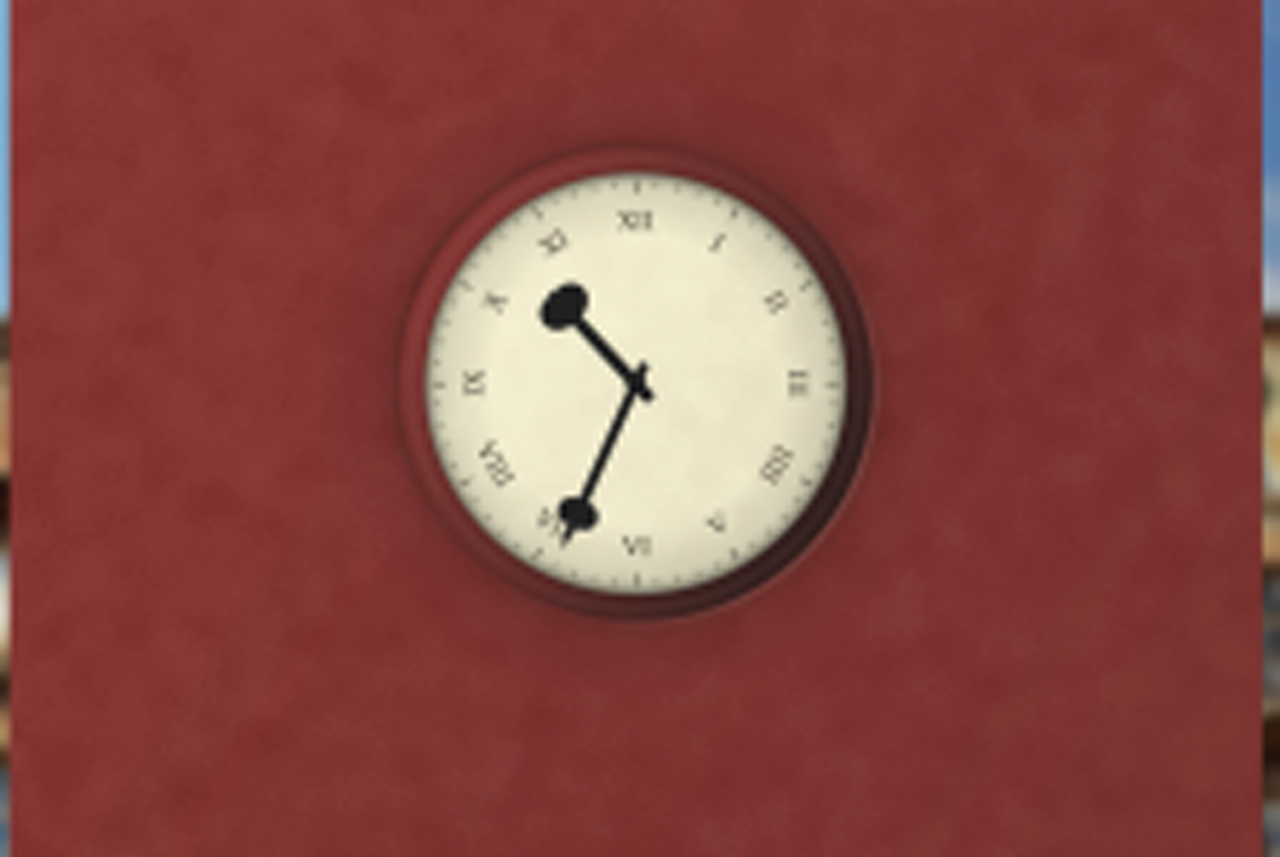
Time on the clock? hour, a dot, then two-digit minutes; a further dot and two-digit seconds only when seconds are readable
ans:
10.34
